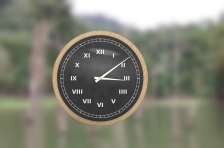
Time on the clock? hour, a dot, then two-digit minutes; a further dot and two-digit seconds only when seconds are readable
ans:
3.09
